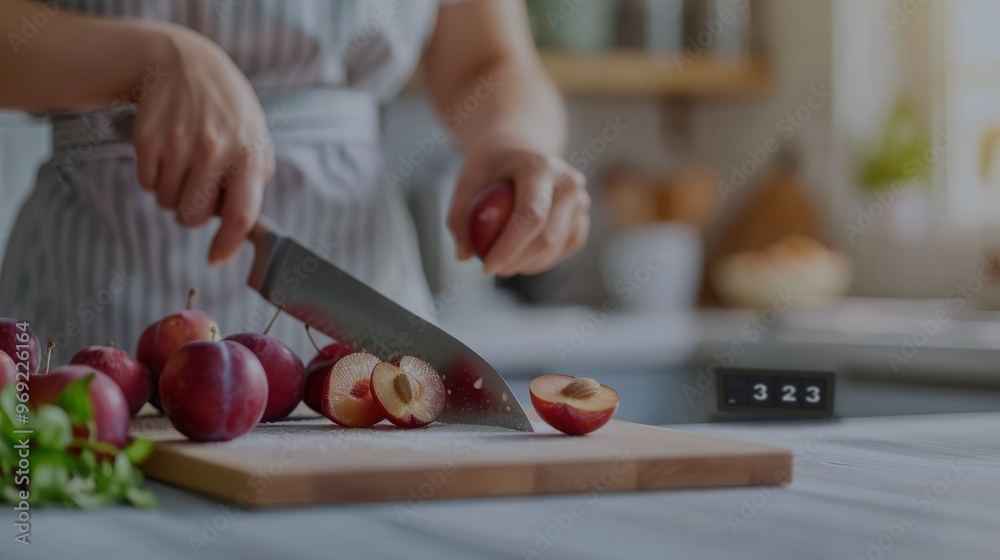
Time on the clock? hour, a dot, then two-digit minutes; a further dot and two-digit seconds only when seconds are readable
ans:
3.23
